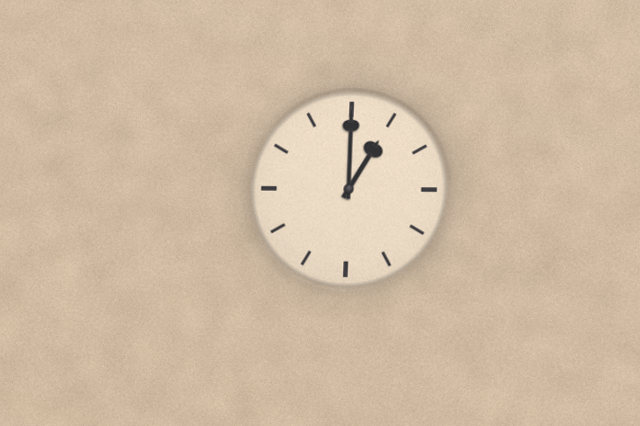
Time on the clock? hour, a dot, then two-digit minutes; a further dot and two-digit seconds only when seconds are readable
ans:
1.00
